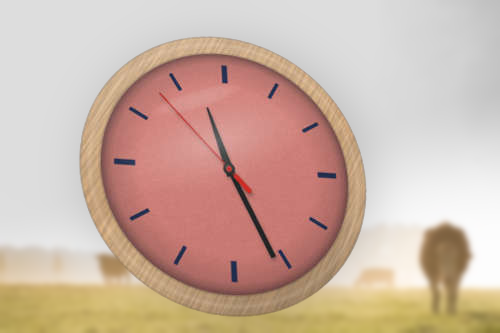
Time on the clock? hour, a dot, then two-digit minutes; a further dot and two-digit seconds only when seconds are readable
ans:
11.25.53
